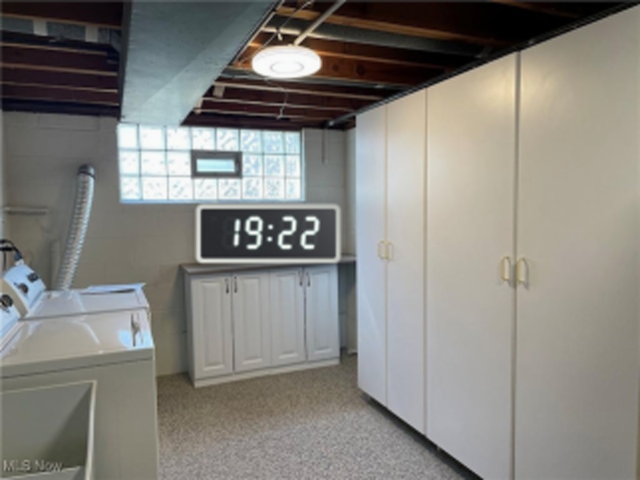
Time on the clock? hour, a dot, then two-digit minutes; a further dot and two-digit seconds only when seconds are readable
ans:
19.22
